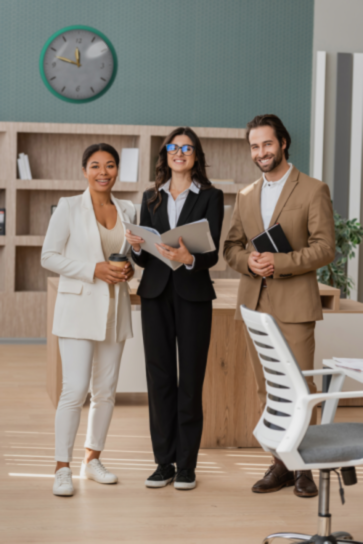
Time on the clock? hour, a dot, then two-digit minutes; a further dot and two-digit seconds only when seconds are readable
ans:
11.48
